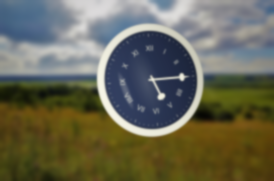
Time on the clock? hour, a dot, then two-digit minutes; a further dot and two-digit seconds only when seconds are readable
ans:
5.15
